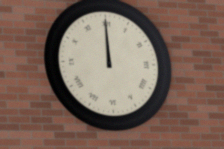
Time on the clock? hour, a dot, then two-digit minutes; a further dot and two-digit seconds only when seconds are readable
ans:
12.00
